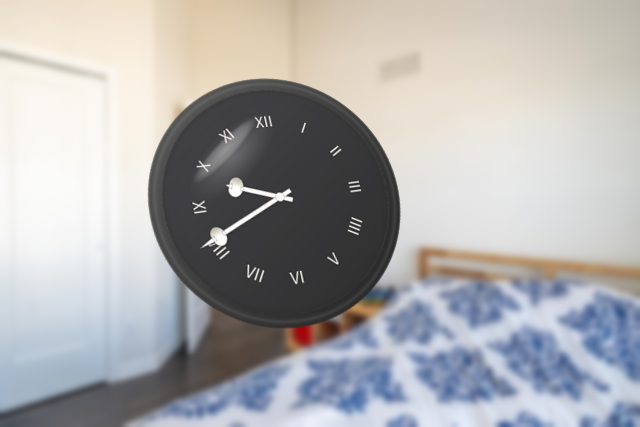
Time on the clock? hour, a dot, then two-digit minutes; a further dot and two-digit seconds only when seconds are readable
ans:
9.41
